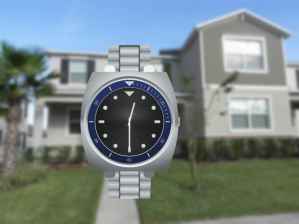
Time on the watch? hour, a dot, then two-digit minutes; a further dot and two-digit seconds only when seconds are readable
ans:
12.30
